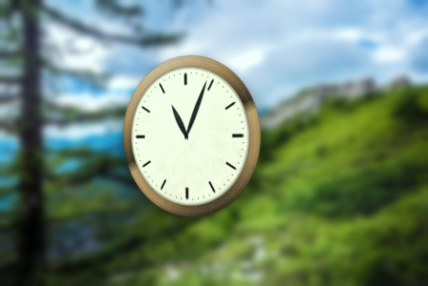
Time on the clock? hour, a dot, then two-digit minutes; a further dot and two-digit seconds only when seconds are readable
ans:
11.04
